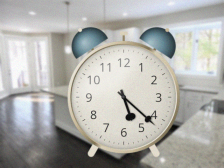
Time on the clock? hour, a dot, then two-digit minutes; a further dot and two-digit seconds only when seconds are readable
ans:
5.22
